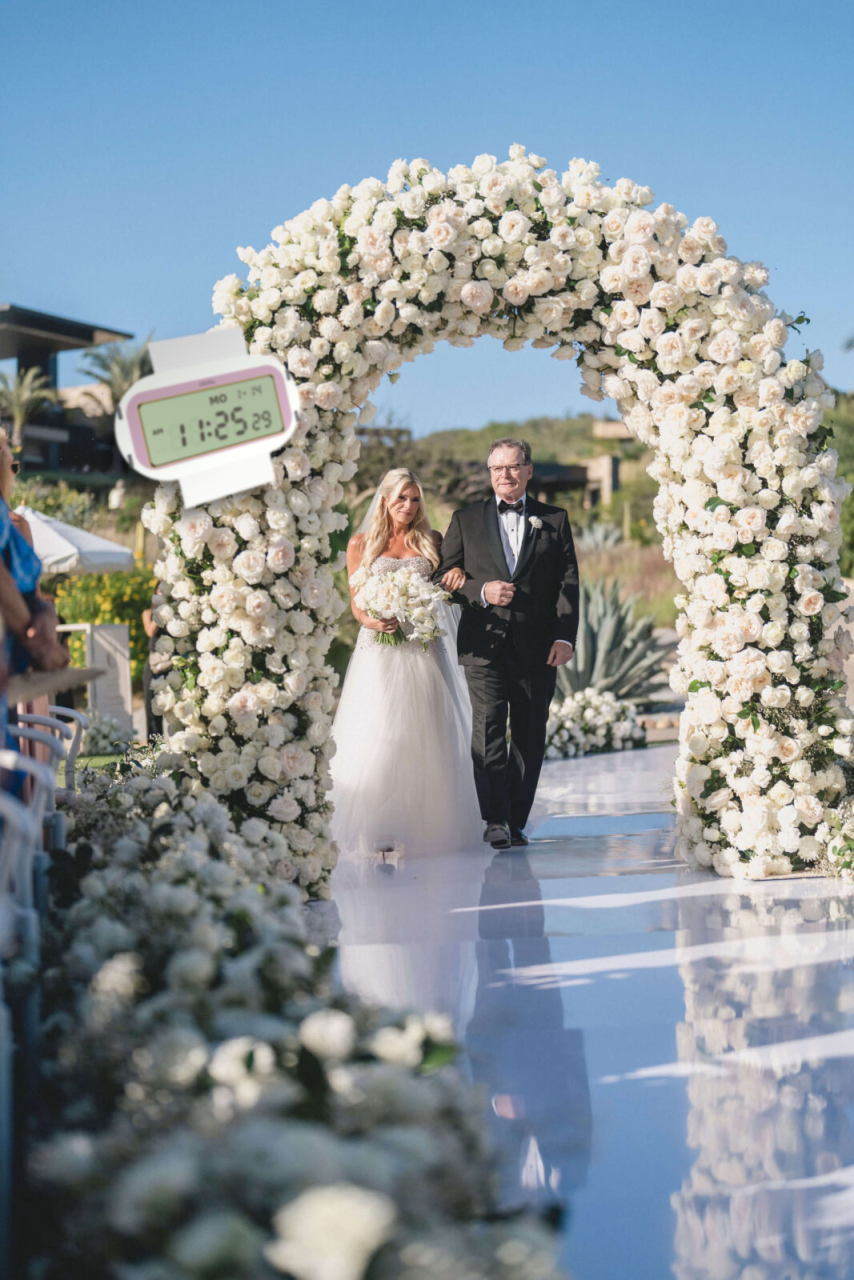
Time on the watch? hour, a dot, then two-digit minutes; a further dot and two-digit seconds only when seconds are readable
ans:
11.25.29
